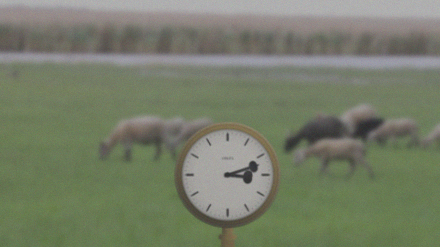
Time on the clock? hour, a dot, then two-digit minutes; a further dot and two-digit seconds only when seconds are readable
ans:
3.12
